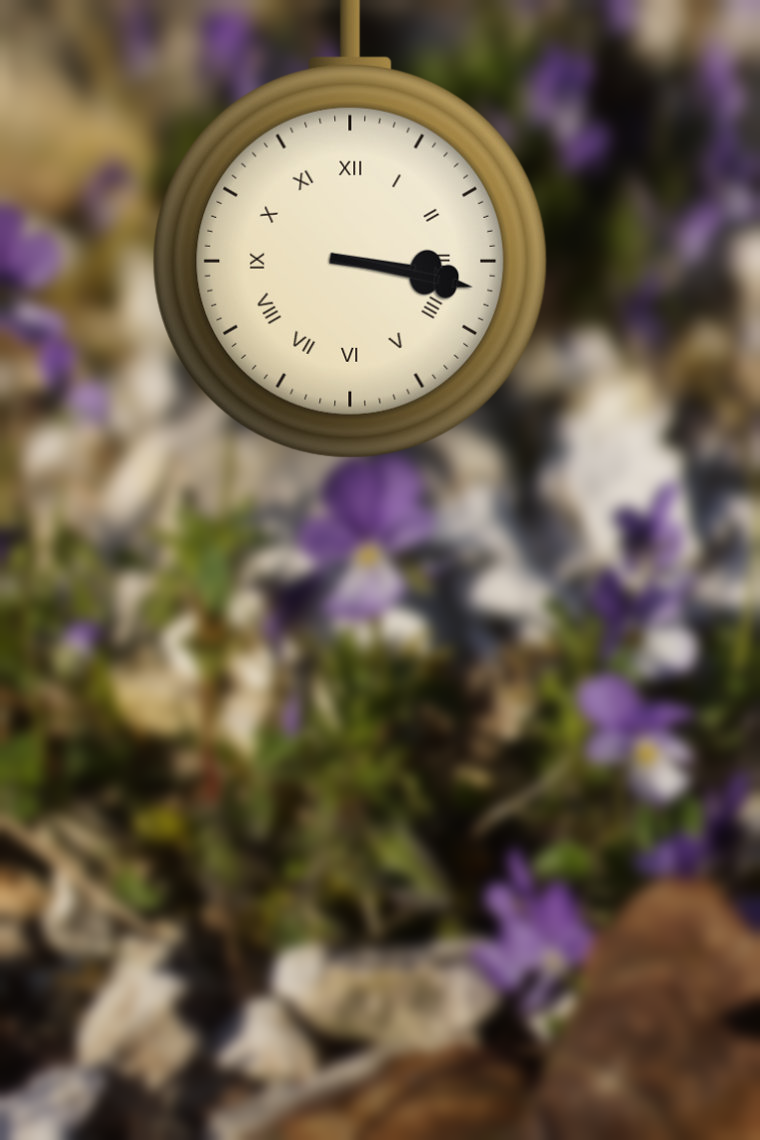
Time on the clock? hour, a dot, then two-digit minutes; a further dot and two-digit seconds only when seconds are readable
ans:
3.17
